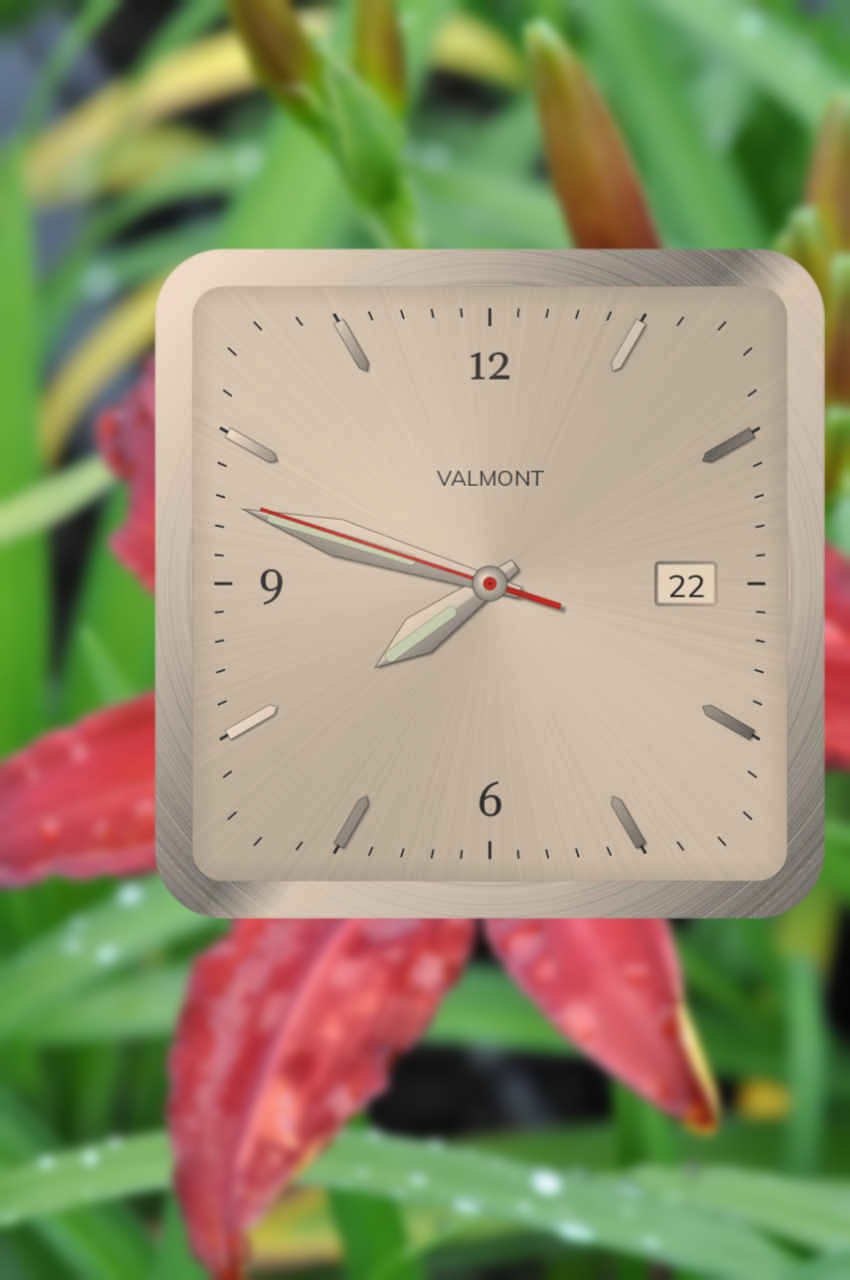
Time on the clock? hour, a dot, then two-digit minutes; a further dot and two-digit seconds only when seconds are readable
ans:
7.47.48
